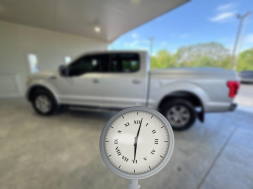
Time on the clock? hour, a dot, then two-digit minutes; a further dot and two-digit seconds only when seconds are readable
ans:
6.02
